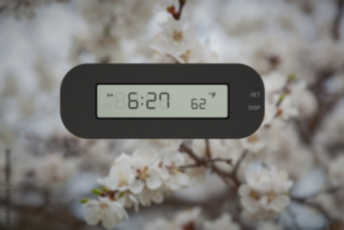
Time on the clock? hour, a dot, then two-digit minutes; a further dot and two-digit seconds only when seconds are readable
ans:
6.27
